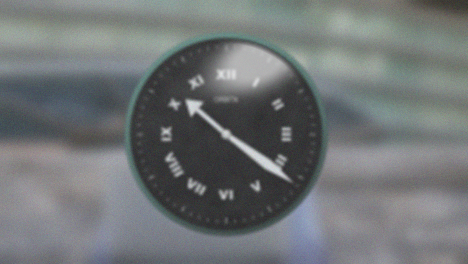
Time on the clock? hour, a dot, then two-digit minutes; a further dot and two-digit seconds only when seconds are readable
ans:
10.21
